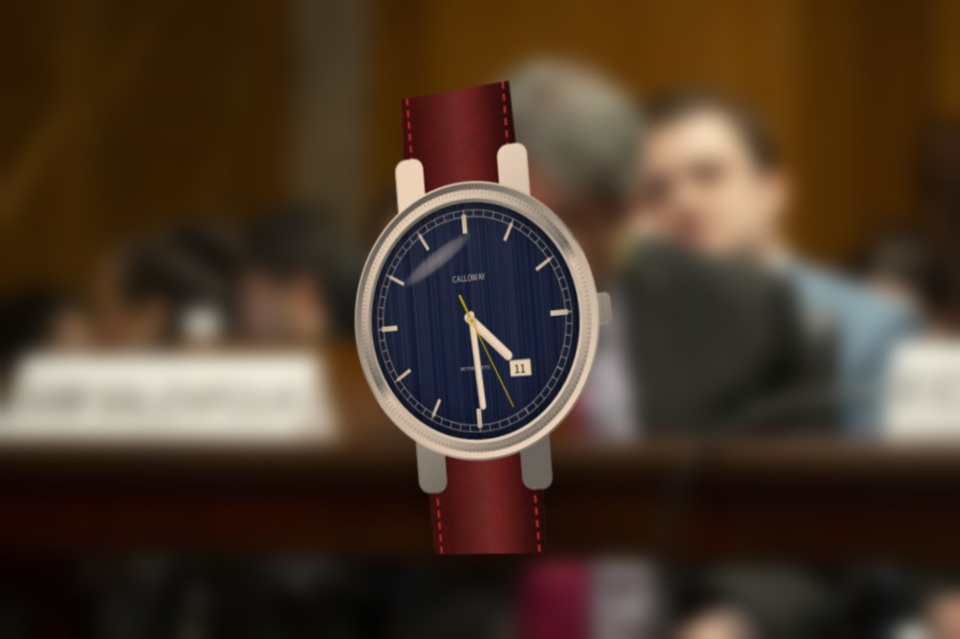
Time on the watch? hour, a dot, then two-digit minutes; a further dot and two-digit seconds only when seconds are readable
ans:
4.29.26
